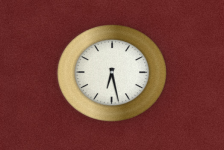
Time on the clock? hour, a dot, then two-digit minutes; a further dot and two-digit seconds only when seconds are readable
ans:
6.28
